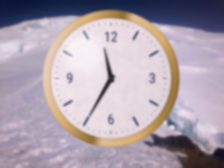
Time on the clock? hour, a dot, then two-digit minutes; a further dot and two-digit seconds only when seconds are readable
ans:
11.35
